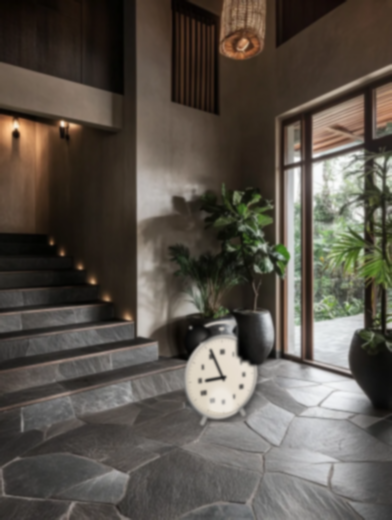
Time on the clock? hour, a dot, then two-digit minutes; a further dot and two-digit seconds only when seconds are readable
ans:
8.56
